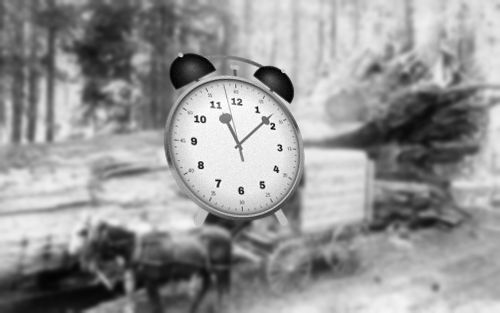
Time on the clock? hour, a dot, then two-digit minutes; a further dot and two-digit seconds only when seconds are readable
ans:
11.07.58
